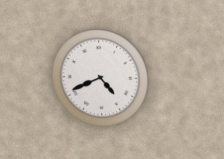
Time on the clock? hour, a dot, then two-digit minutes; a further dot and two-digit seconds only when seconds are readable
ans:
4.41
